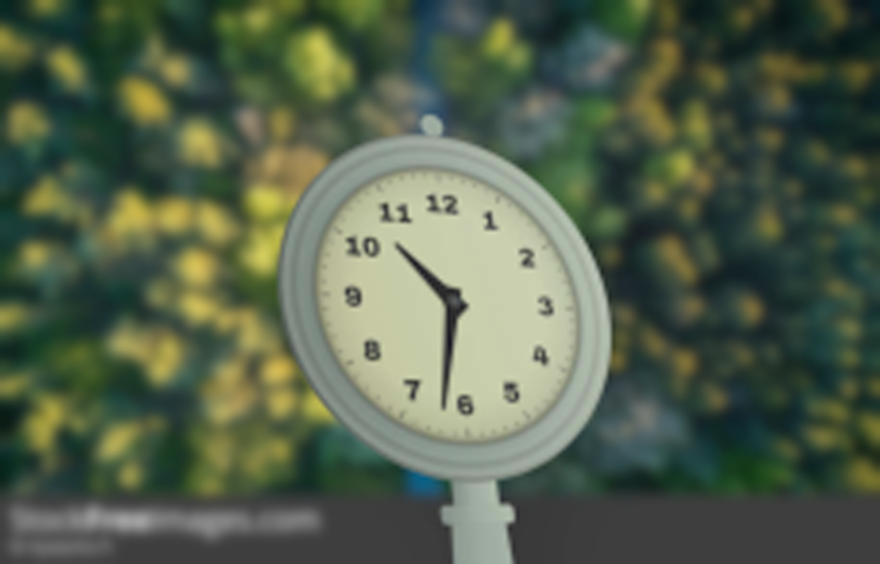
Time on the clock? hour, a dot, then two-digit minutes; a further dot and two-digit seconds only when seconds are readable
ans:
10.32
